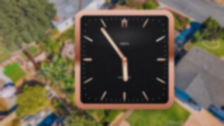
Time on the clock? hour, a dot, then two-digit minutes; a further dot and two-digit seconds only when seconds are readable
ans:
5.54
